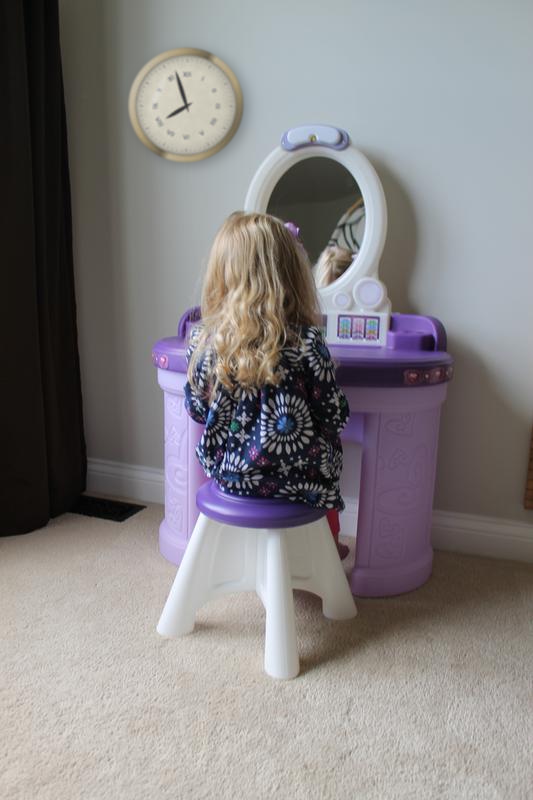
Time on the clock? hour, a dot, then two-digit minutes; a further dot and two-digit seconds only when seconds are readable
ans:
7.57
